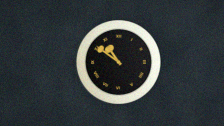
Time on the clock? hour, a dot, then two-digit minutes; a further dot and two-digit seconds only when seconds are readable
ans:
10.51
